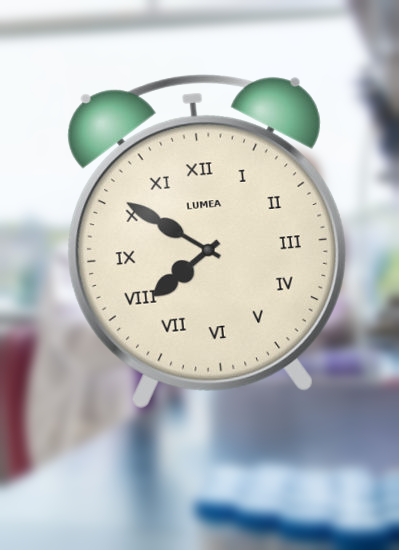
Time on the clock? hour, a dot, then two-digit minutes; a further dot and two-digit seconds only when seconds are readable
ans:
7.51
